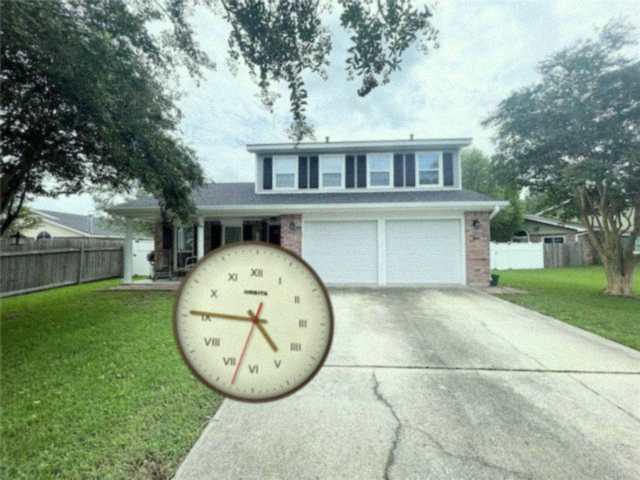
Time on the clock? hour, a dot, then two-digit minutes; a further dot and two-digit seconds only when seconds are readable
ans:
4.45.33
